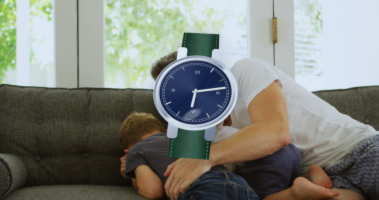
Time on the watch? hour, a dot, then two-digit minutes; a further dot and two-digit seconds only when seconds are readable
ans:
6.13
